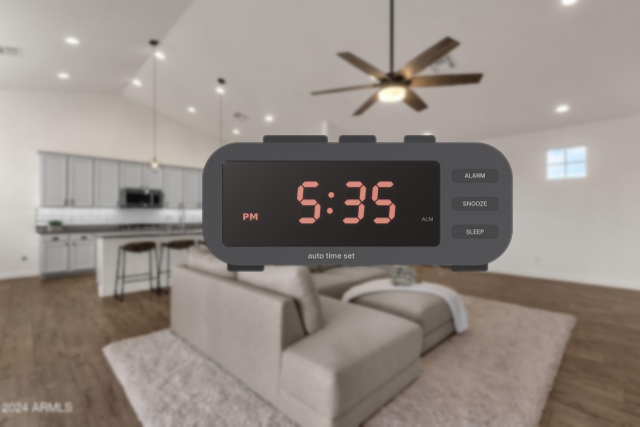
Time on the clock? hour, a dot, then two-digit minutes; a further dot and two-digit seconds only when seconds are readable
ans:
5.35
